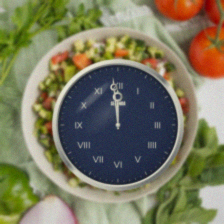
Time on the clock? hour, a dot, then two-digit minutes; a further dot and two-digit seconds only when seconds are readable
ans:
11.59
